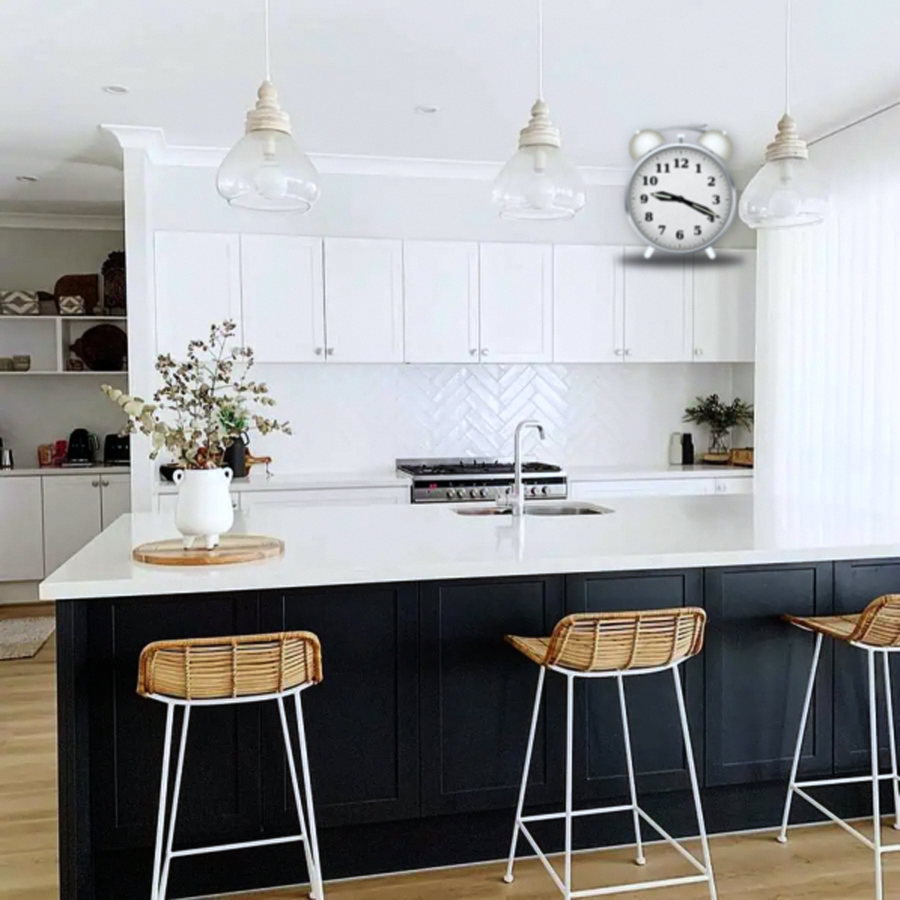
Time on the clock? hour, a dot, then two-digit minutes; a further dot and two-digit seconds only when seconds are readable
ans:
9.19
